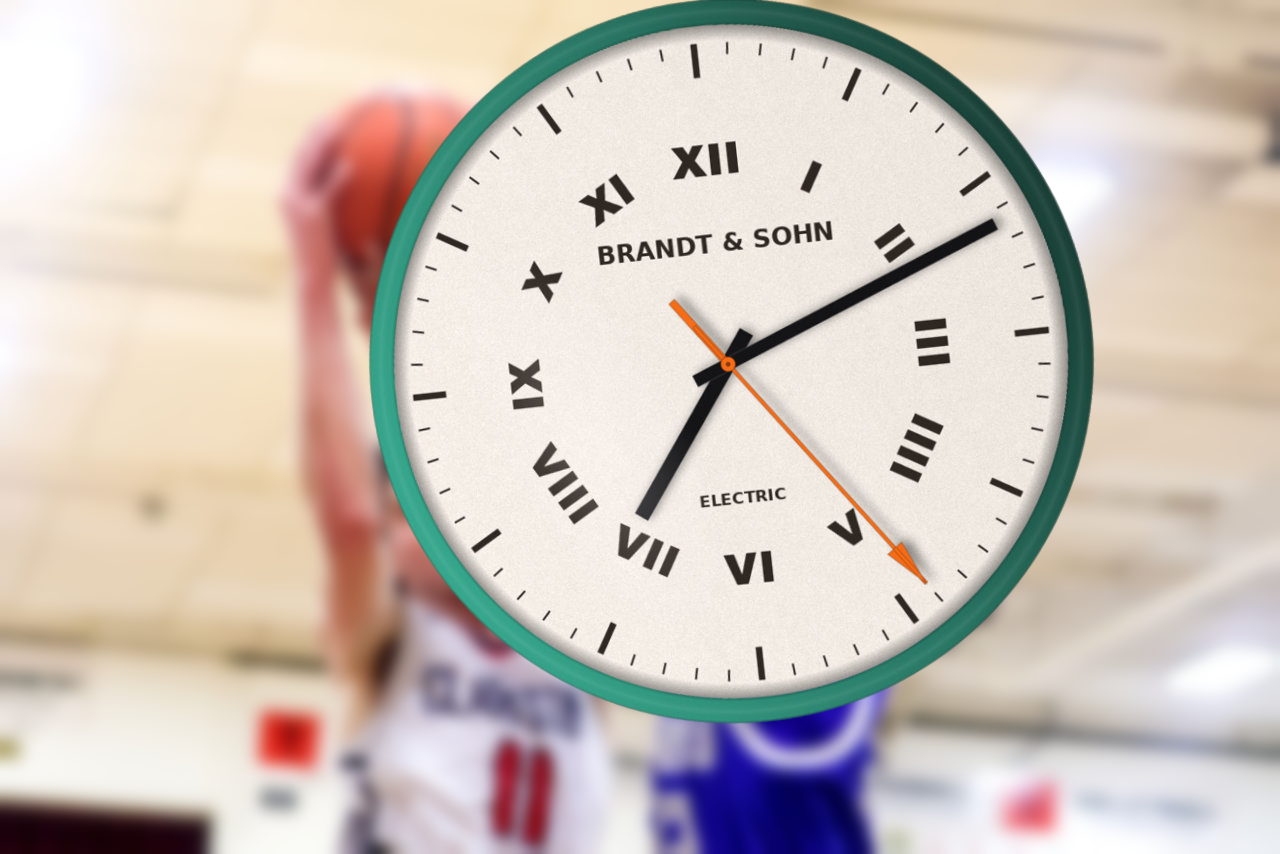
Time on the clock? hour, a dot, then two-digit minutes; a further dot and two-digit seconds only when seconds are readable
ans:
7.11.24
